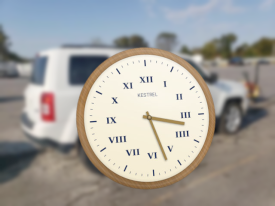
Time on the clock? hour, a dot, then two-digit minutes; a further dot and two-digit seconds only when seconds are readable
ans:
3.27
